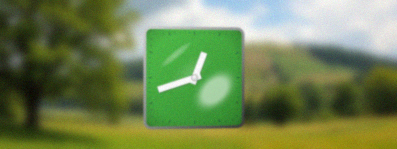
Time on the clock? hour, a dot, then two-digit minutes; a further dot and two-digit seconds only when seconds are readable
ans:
12.42
